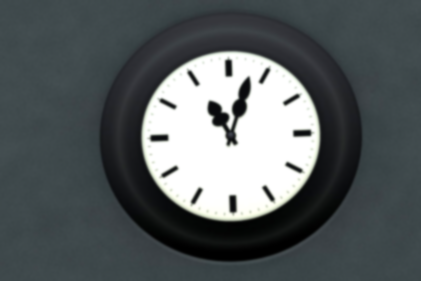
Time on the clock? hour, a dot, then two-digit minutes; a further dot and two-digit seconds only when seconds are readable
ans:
11.03
